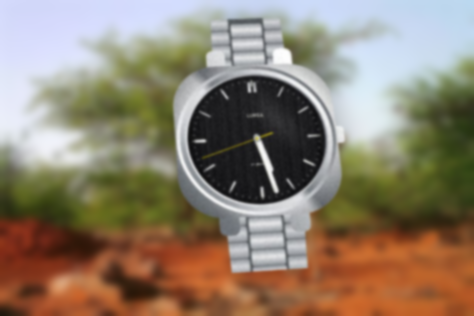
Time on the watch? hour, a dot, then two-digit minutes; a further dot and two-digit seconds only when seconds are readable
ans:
5.27.42
